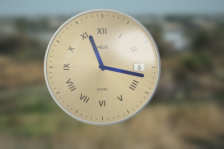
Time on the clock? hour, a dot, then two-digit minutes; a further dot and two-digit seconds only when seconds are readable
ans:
11.17
